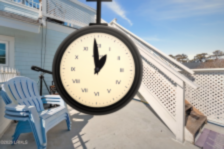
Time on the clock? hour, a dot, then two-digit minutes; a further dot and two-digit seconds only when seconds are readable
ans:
12.59
